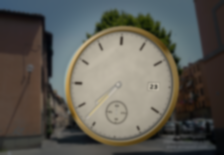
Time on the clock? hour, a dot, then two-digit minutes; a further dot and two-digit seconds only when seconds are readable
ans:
7.37
